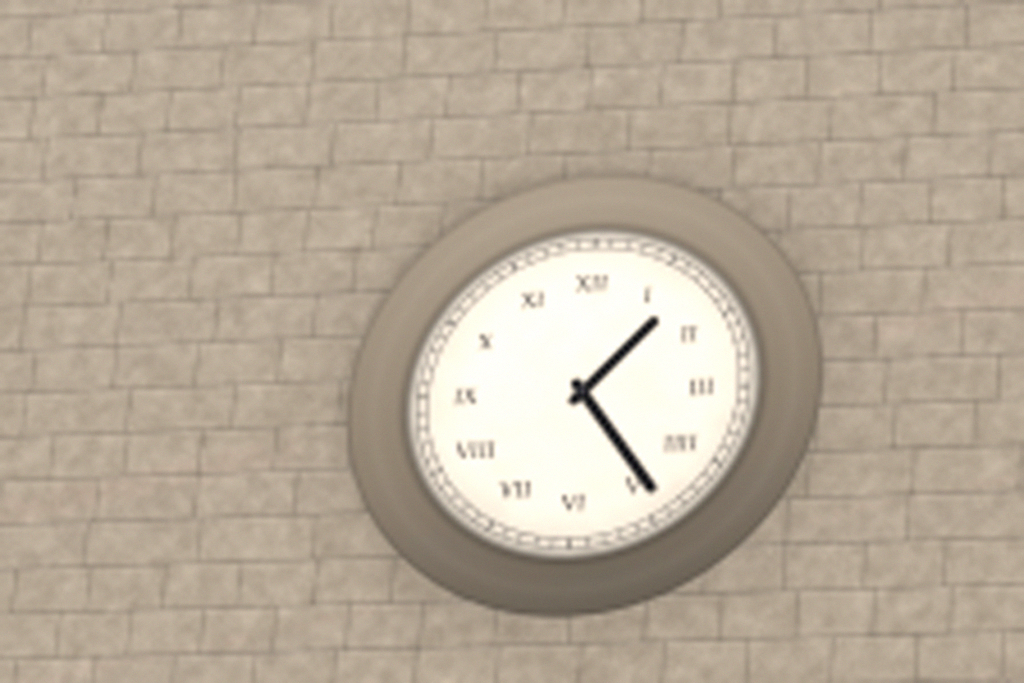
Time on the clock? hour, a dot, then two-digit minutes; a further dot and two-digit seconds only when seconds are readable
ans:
1.24
